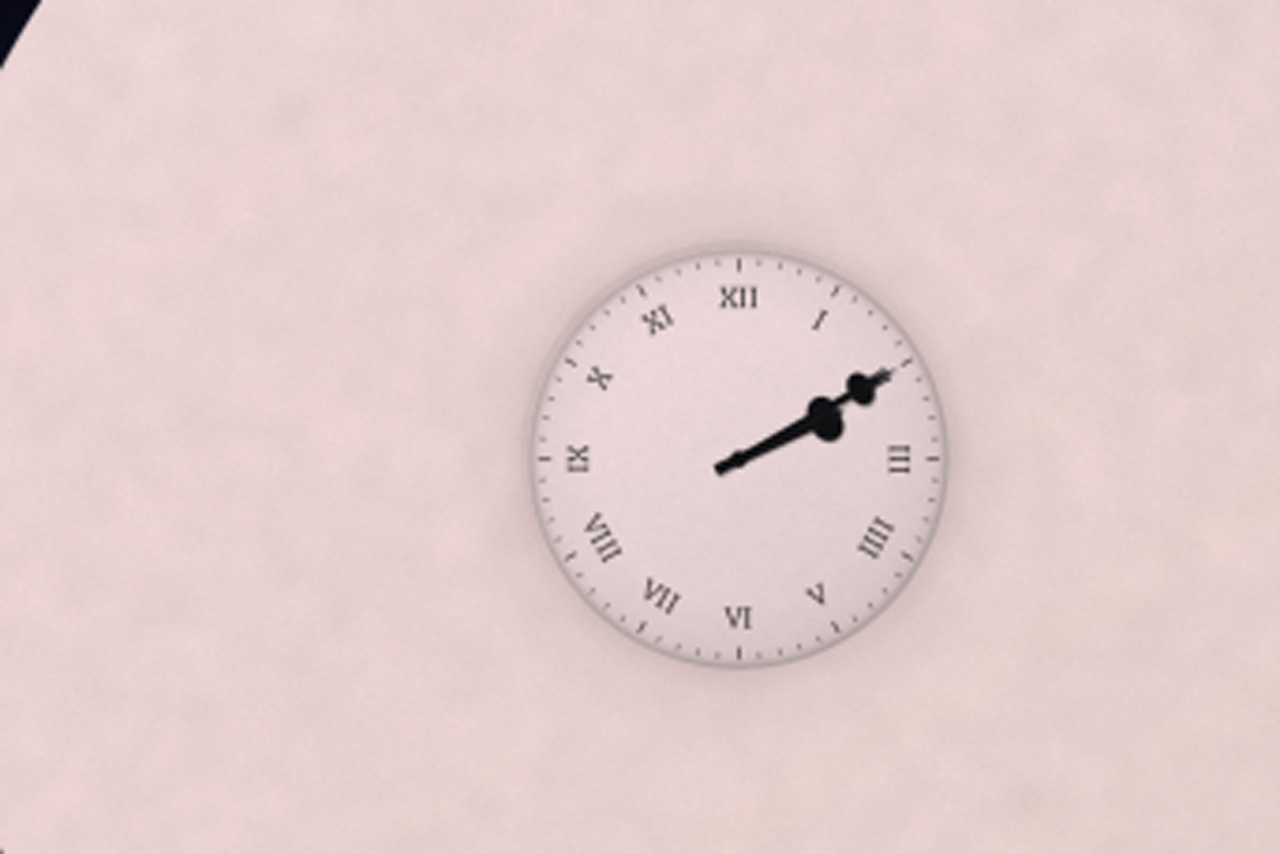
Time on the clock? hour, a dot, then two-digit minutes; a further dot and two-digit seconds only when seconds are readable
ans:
2.10
